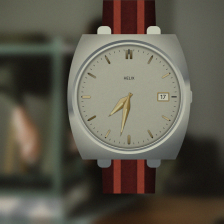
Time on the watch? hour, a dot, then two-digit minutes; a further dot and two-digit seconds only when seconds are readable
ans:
7.32
